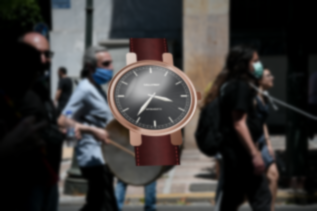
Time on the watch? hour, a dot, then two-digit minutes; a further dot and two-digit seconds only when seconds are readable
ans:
3.36
